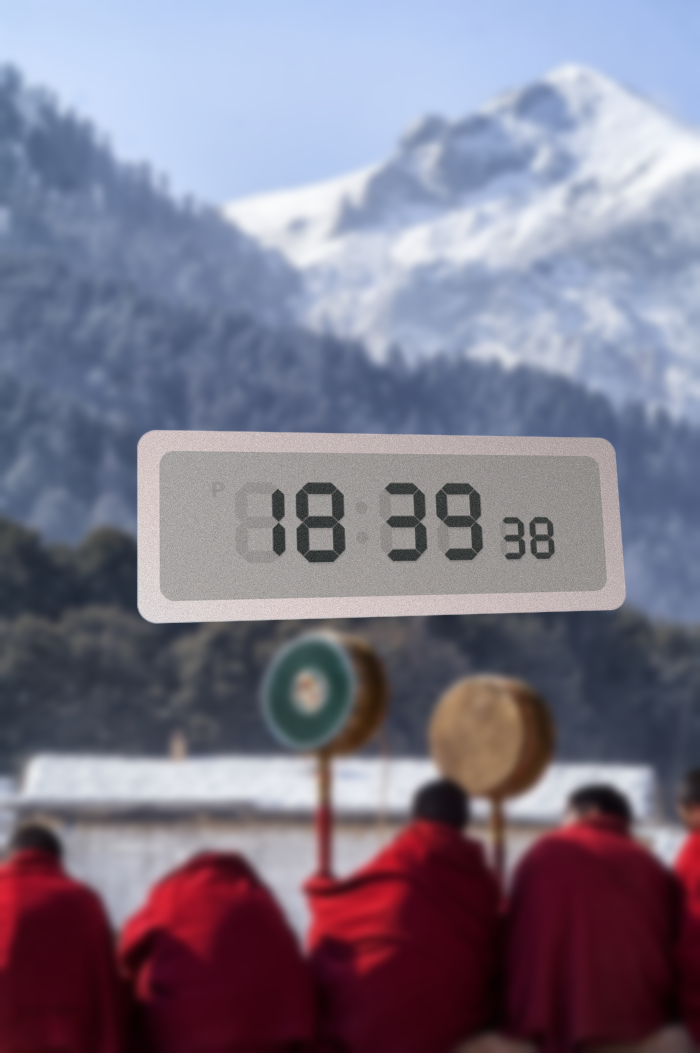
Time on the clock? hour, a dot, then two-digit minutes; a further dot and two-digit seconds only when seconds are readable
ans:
18.39.38
